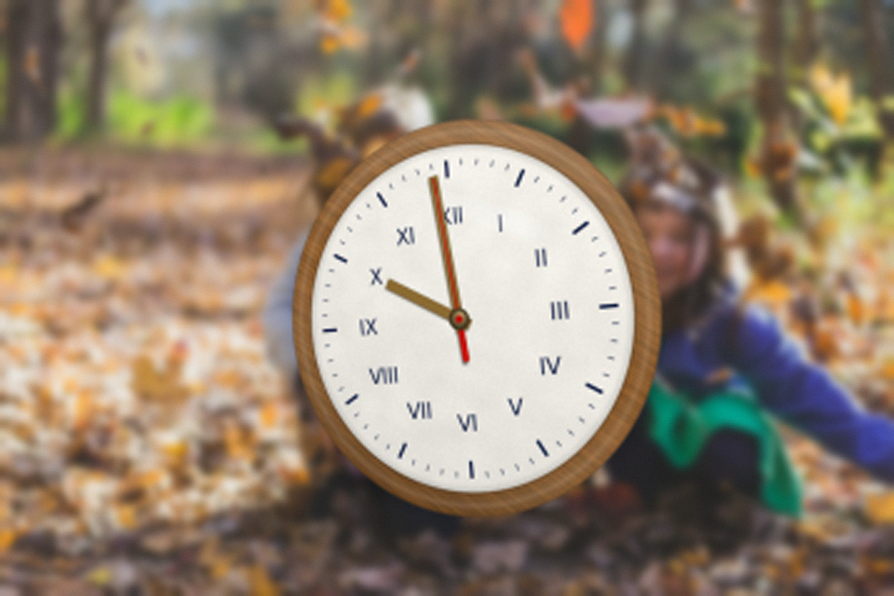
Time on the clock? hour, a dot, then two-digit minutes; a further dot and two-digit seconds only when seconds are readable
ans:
9.58.59
